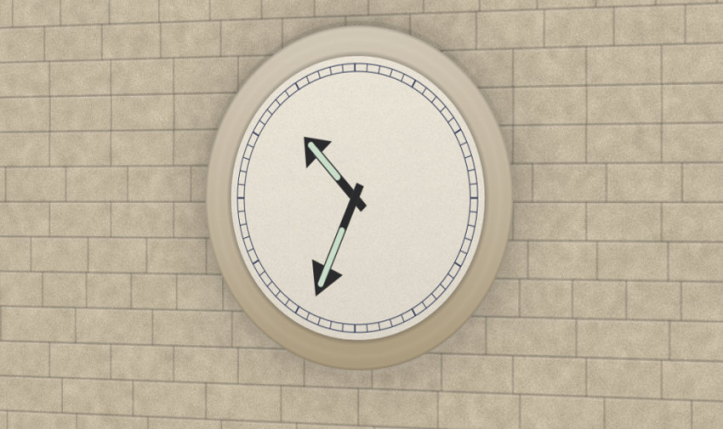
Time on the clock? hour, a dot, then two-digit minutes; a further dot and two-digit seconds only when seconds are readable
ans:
10.34
